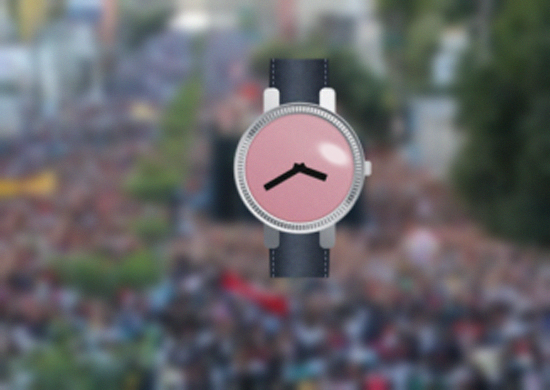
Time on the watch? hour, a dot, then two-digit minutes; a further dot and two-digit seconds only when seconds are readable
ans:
3.40
